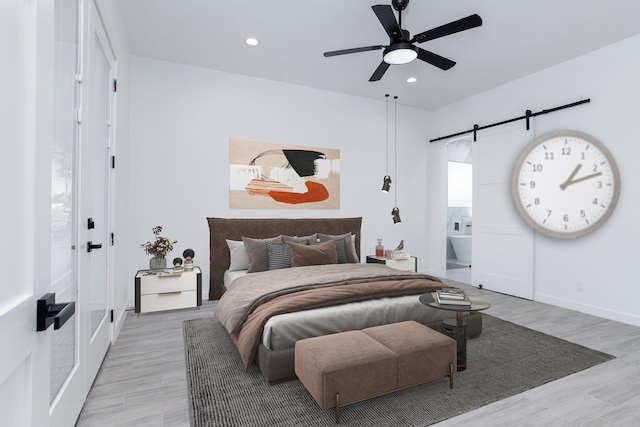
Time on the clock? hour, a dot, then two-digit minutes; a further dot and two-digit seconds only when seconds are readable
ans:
1.12
